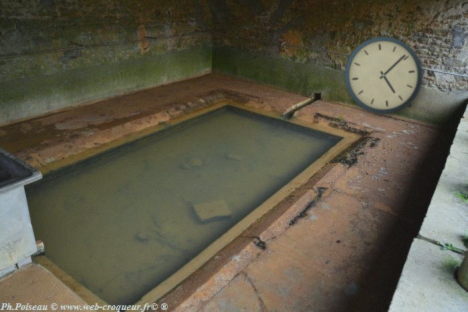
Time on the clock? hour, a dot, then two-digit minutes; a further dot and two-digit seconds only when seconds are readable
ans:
5.09
